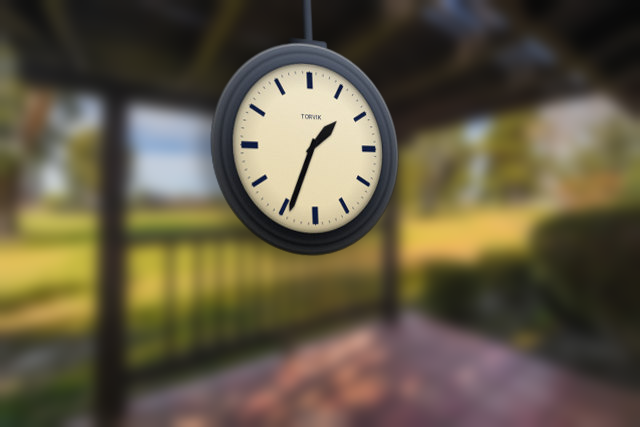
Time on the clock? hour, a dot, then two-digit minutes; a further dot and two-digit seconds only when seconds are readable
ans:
1.34
